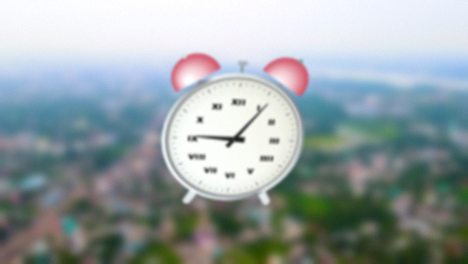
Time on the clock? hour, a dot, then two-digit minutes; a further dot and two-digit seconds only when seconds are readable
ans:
9.06
